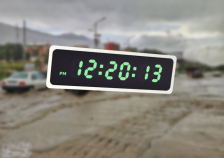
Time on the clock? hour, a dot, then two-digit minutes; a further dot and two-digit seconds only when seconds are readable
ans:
12.20.13
